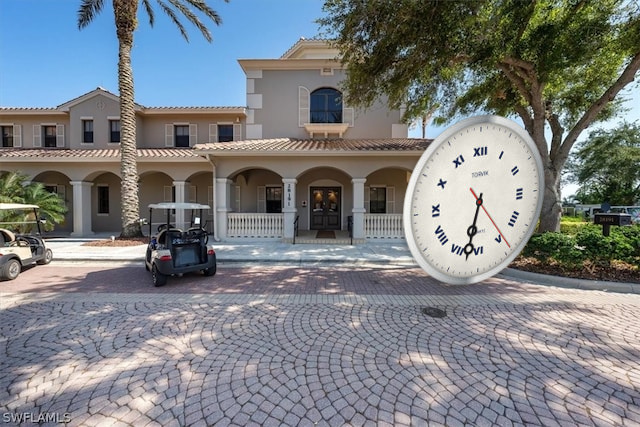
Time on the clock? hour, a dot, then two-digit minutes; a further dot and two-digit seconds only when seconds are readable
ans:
6.32.24
